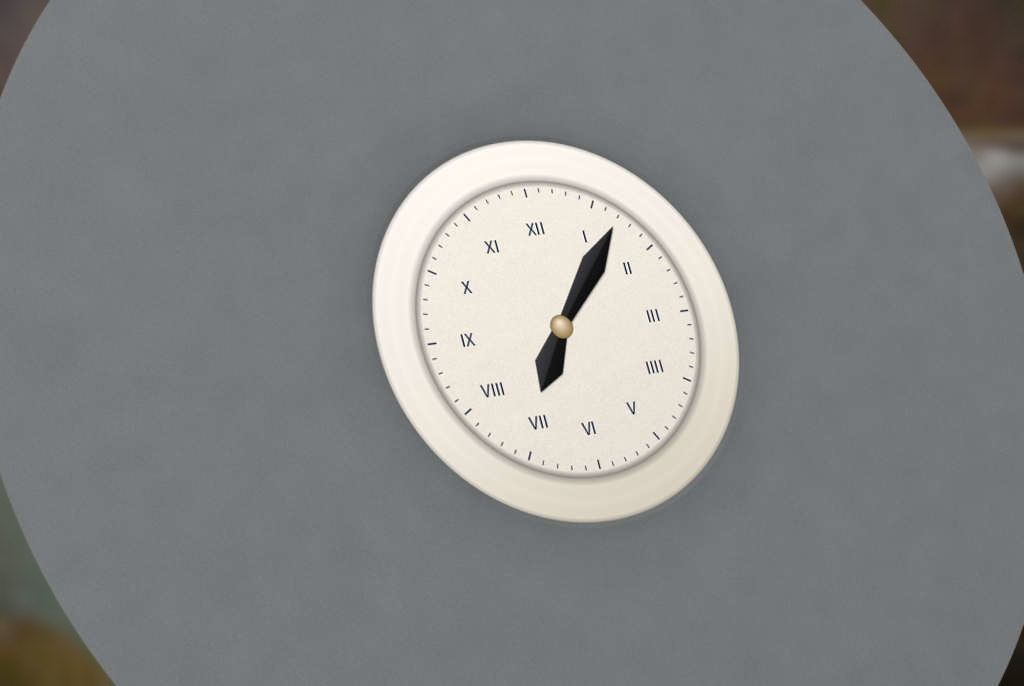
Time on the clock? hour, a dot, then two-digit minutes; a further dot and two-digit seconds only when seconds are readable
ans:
7.07
